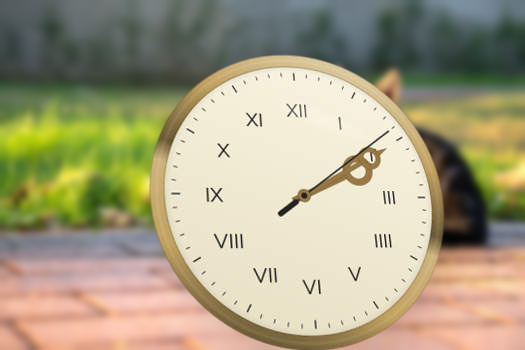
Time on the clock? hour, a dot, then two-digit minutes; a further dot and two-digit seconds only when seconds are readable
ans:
2.10.09
